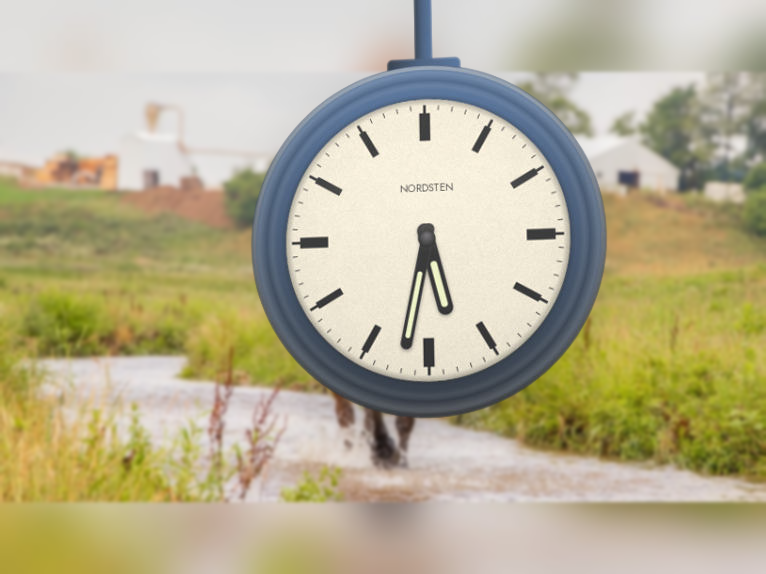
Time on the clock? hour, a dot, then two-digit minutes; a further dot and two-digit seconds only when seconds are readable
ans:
5.32
